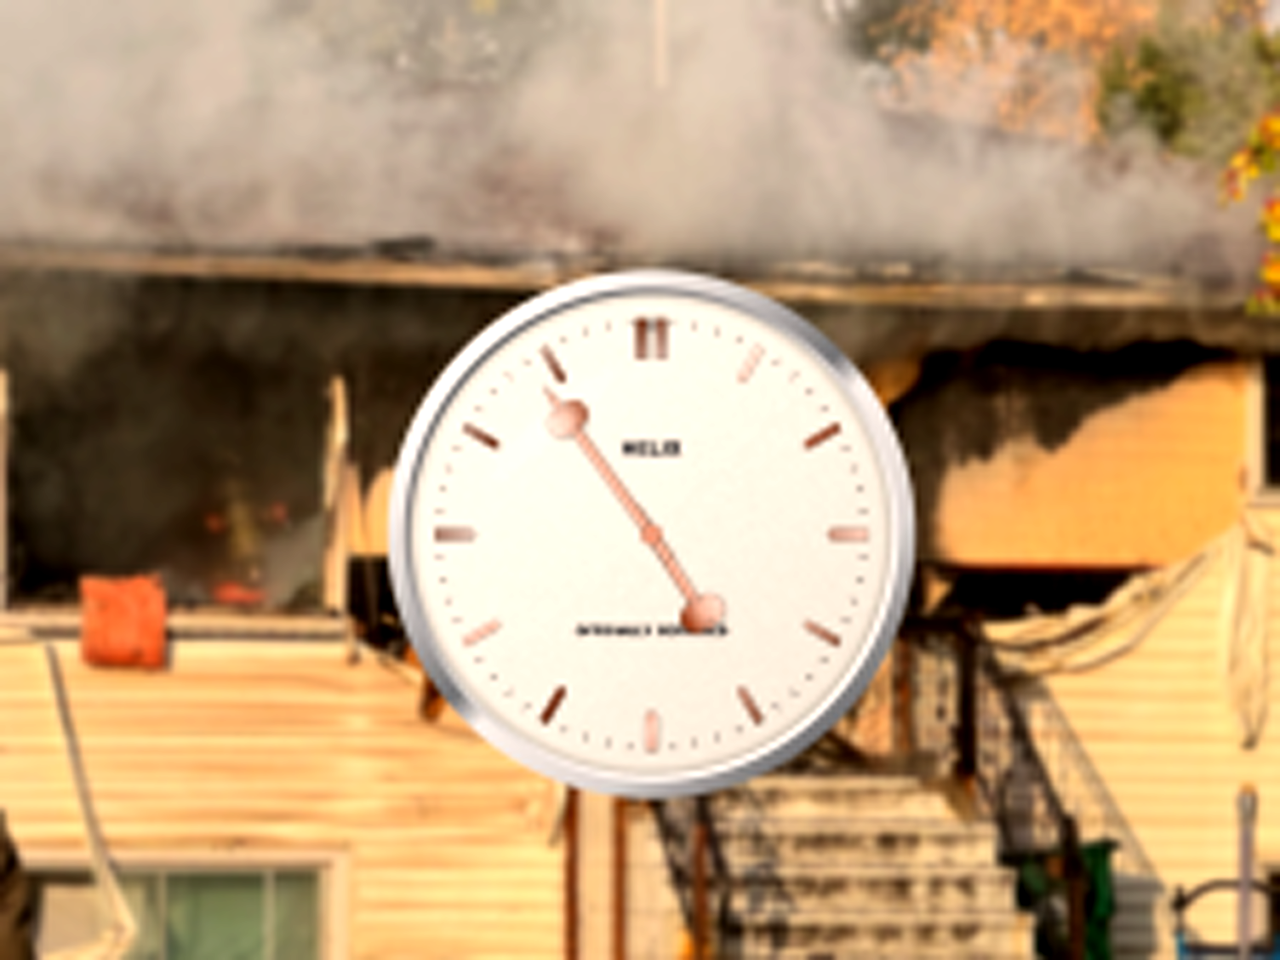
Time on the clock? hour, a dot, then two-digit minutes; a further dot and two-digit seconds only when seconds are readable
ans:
4.54
